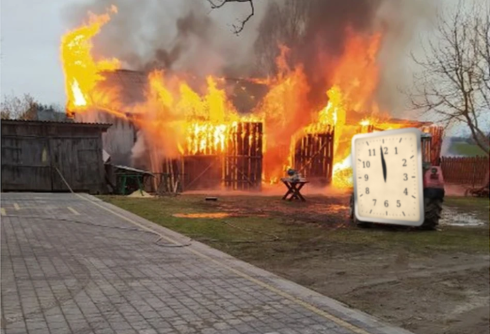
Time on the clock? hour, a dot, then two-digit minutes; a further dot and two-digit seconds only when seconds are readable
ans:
11.59
